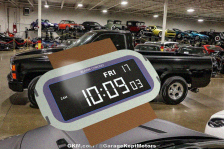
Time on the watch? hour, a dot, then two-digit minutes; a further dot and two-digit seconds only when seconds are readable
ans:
10.09.03
